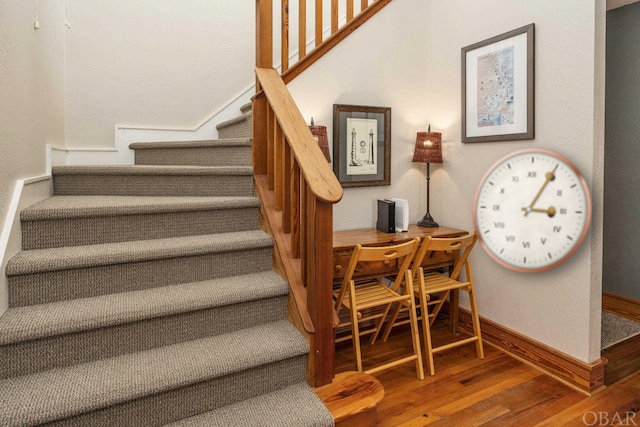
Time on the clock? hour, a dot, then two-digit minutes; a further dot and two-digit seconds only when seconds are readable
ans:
3.05
